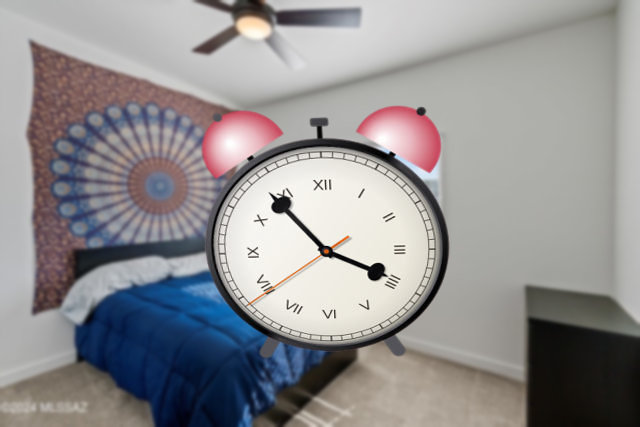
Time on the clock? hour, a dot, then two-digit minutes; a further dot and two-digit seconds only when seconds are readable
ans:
3.53.39
